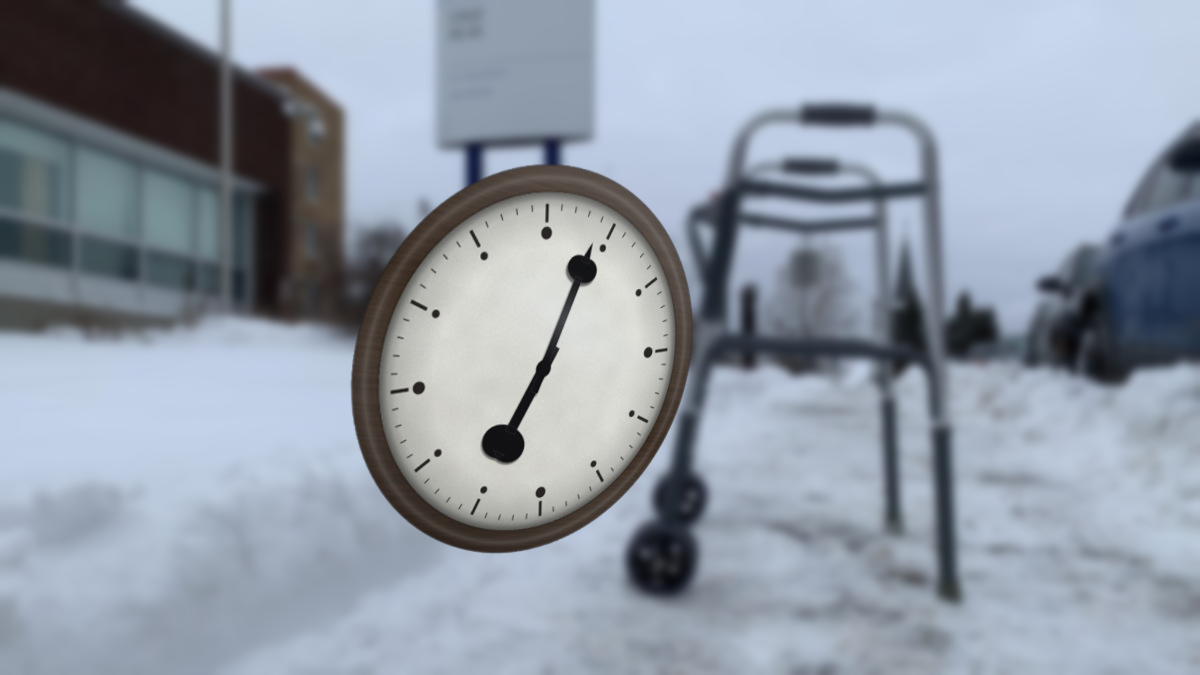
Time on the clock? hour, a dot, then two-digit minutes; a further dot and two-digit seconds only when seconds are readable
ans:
7.04
